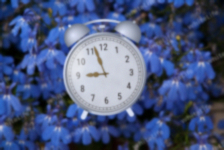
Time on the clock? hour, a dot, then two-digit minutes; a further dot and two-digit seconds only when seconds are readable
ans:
8.57
